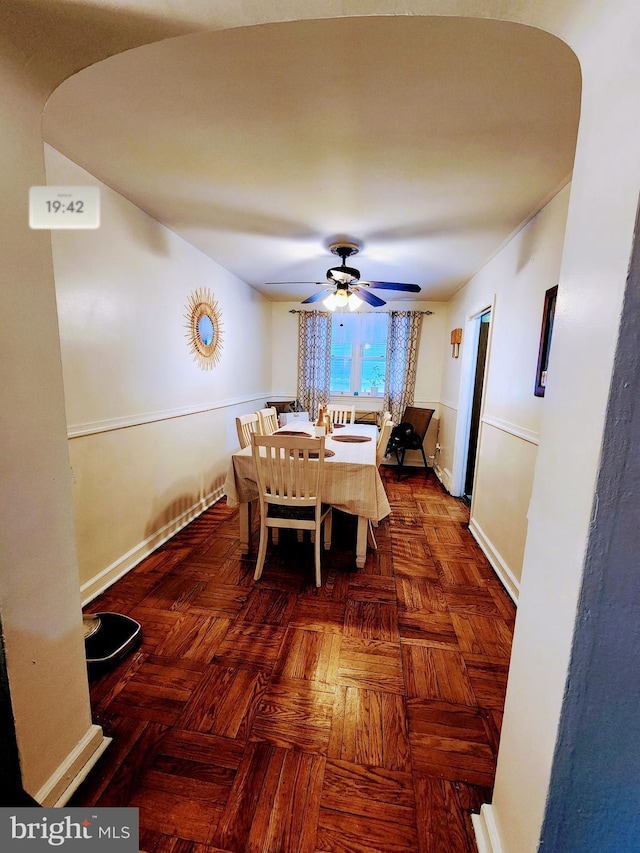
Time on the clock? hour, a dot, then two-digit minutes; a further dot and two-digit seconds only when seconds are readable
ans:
19.42
